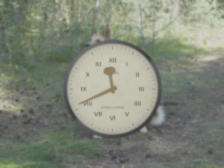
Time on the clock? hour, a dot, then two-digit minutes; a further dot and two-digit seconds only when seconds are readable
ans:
11.41
